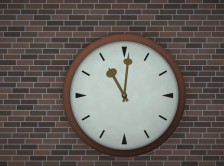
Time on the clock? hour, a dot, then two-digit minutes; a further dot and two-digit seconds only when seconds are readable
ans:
11.01
